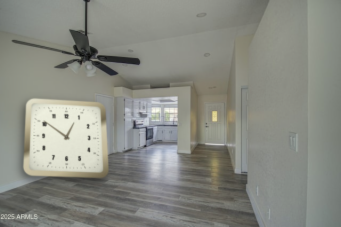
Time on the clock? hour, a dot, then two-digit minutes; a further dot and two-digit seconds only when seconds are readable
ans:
12.51
